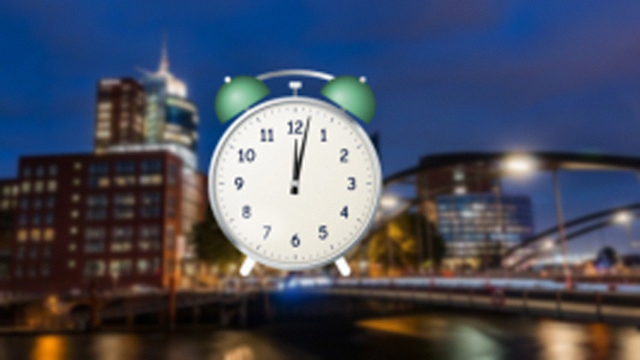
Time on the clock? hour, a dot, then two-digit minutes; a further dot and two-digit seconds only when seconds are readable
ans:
12.02
